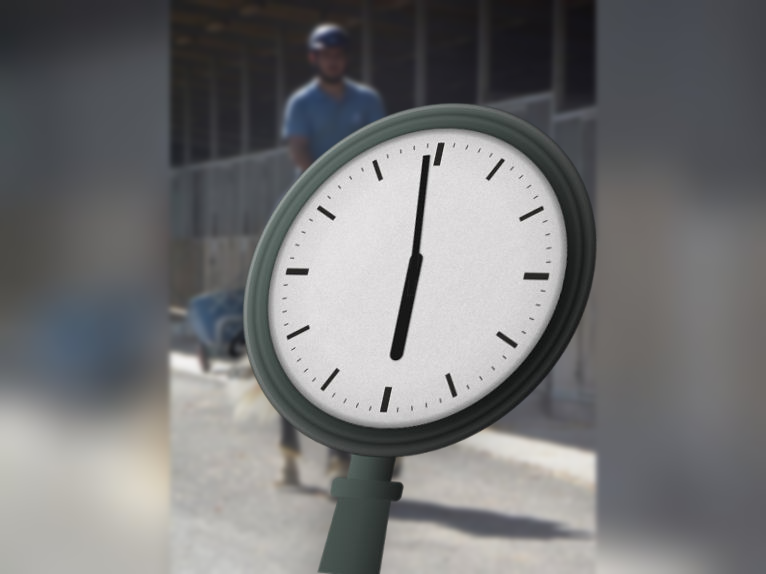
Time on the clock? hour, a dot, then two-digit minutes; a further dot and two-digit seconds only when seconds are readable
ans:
5.59
